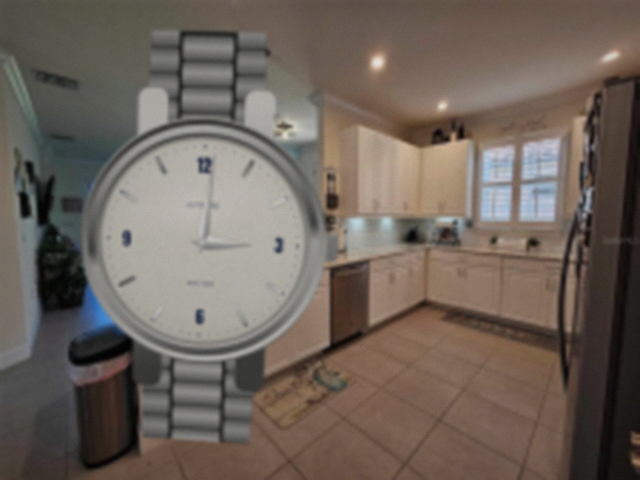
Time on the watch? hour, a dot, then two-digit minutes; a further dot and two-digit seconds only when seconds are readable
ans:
3.01
